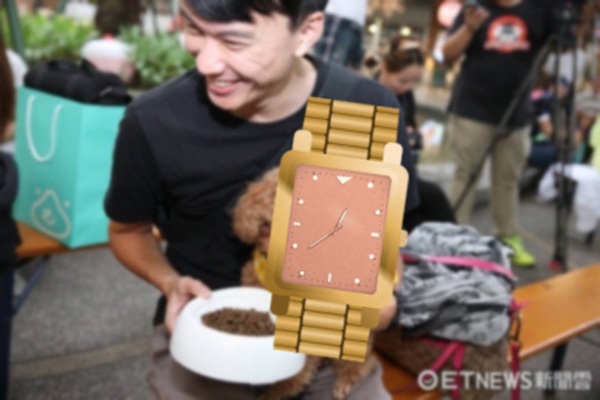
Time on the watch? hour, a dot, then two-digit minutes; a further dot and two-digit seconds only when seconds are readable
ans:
12.38
